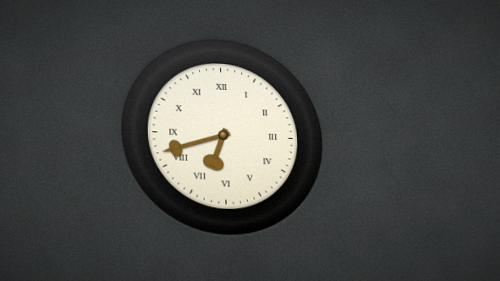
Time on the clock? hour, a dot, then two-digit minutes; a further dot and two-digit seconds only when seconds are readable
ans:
6.42
